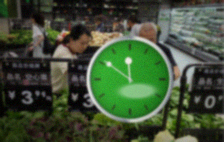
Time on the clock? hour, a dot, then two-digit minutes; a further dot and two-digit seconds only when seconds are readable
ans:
11.51
